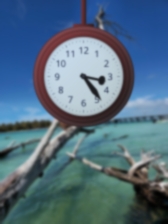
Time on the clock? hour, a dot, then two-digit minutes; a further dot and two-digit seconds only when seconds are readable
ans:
3.24
